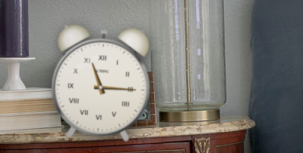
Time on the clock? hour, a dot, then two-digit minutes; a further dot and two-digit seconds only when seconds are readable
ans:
11.15
